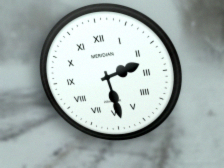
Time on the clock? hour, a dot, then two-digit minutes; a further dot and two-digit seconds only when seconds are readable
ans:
2.29
